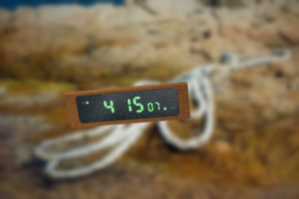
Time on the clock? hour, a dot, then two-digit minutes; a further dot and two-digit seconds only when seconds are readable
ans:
4.15.07
